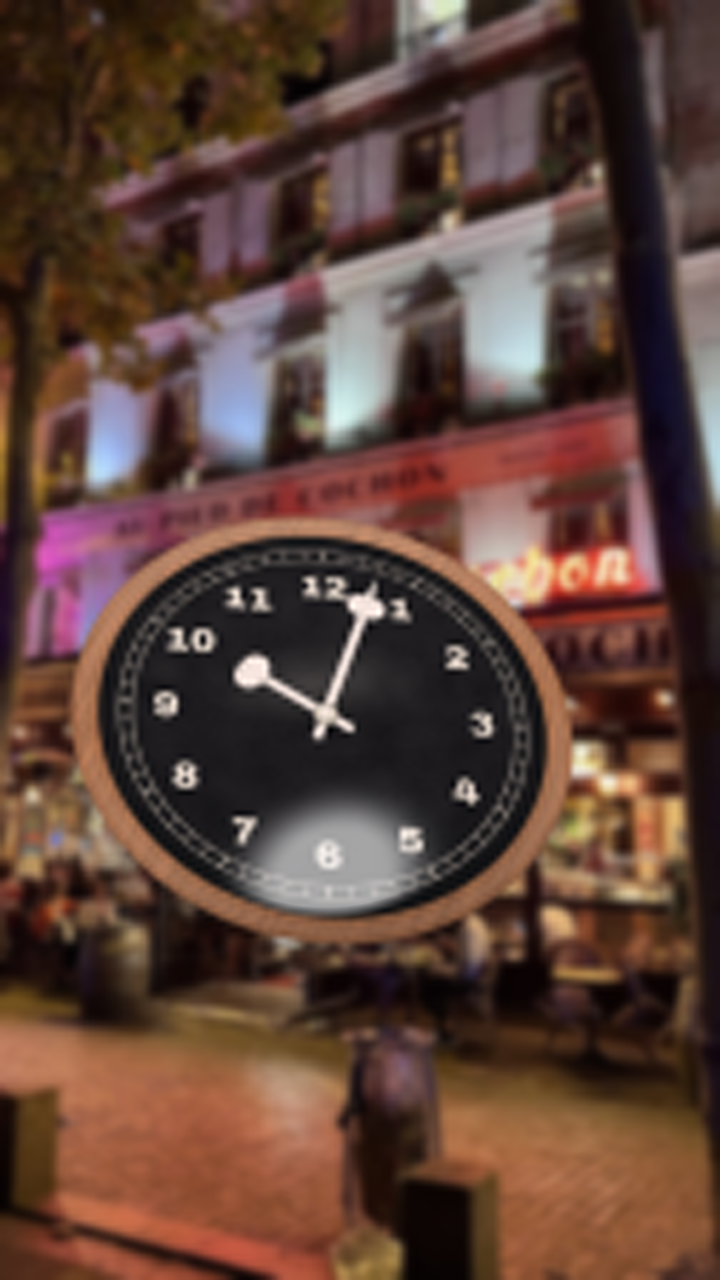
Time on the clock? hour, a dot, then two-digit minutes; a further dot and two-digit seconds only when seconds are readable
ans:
10.03
